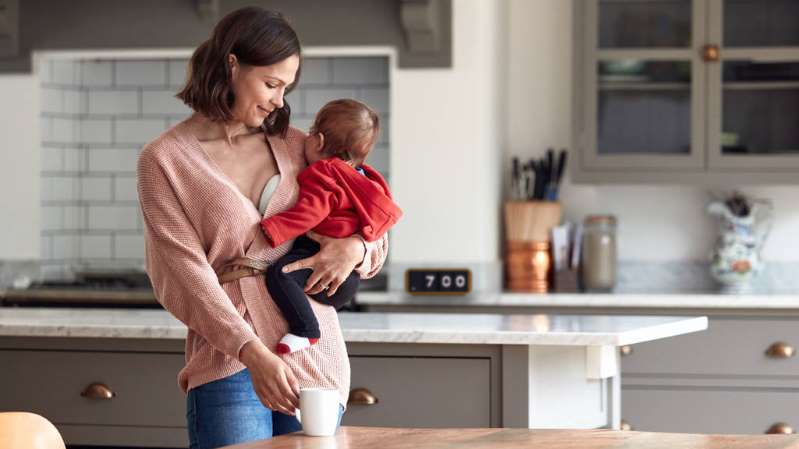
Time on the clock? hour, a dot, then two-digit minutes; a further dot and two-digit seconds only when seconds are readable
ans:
7.00
